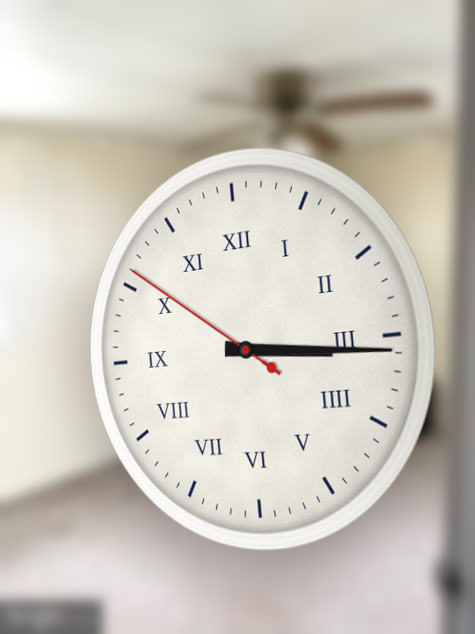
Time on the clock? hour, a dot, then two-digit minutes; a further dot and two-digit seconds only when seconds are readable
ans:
3.15.51
